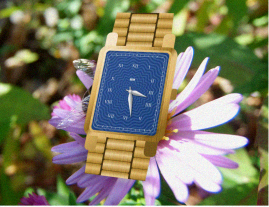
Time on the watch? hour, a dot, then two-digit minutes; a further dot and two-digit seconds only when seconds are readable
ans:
3.28
